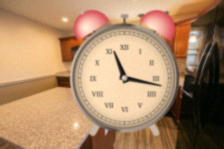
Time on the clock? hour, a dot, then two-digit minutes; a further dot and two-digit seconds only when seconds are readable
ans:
11.17
